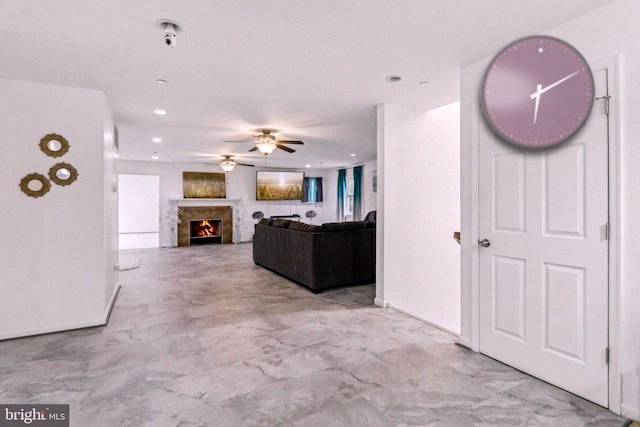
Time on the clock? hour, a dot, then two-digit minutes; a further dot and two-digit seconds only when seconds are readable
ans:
6.10
